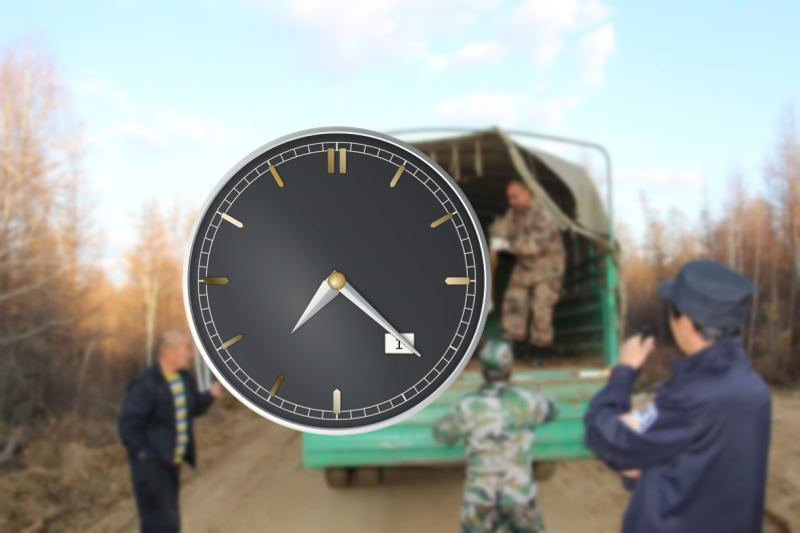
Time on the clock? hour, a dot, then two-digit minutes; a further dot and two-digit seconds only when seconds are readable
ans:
7.22
